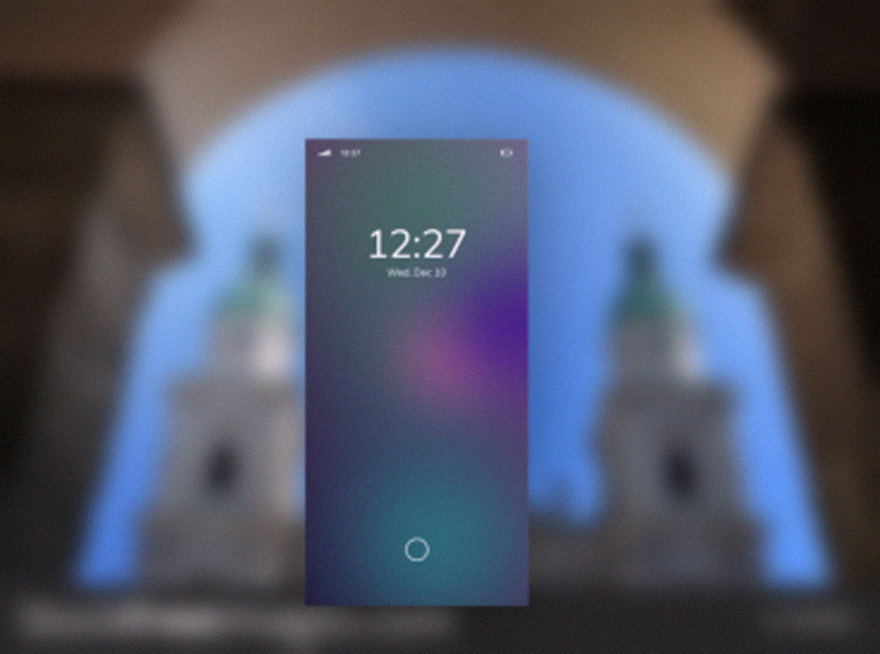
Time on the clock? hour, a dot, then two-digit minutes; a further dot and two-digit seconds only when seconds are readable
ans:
12.27
